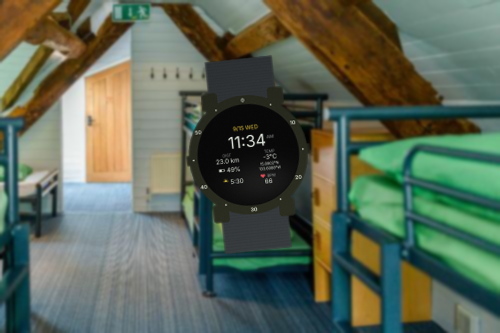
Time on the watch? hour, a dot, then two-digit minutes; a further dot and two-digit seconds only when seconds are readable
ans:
11.34
